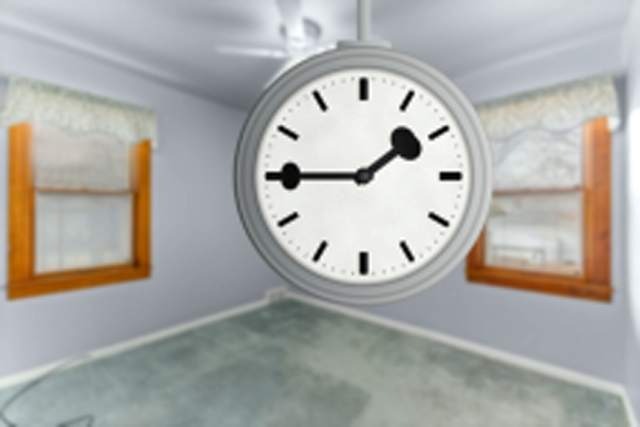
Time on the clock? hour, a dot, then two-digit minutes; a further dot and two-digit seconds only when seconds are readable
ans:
1.45
